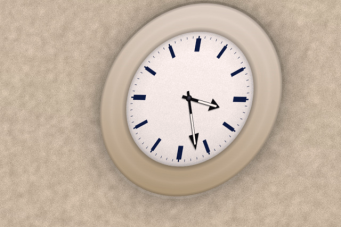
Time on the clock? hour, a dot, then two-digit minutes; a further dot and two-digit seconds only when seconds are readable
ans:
3.27
